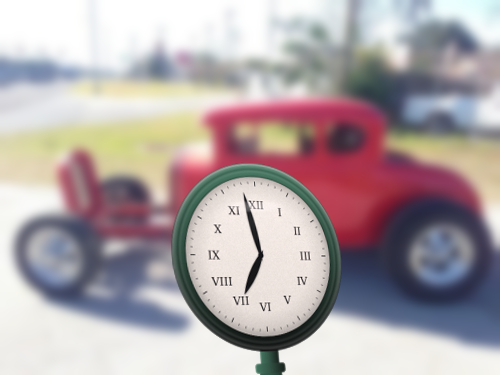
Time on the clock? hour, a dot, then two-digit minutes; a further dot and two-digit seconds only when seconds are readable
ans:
6.58
